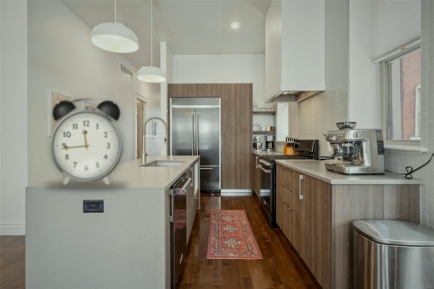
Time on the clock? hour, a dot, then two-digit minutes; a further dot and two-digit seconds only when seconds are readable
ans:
11.44
